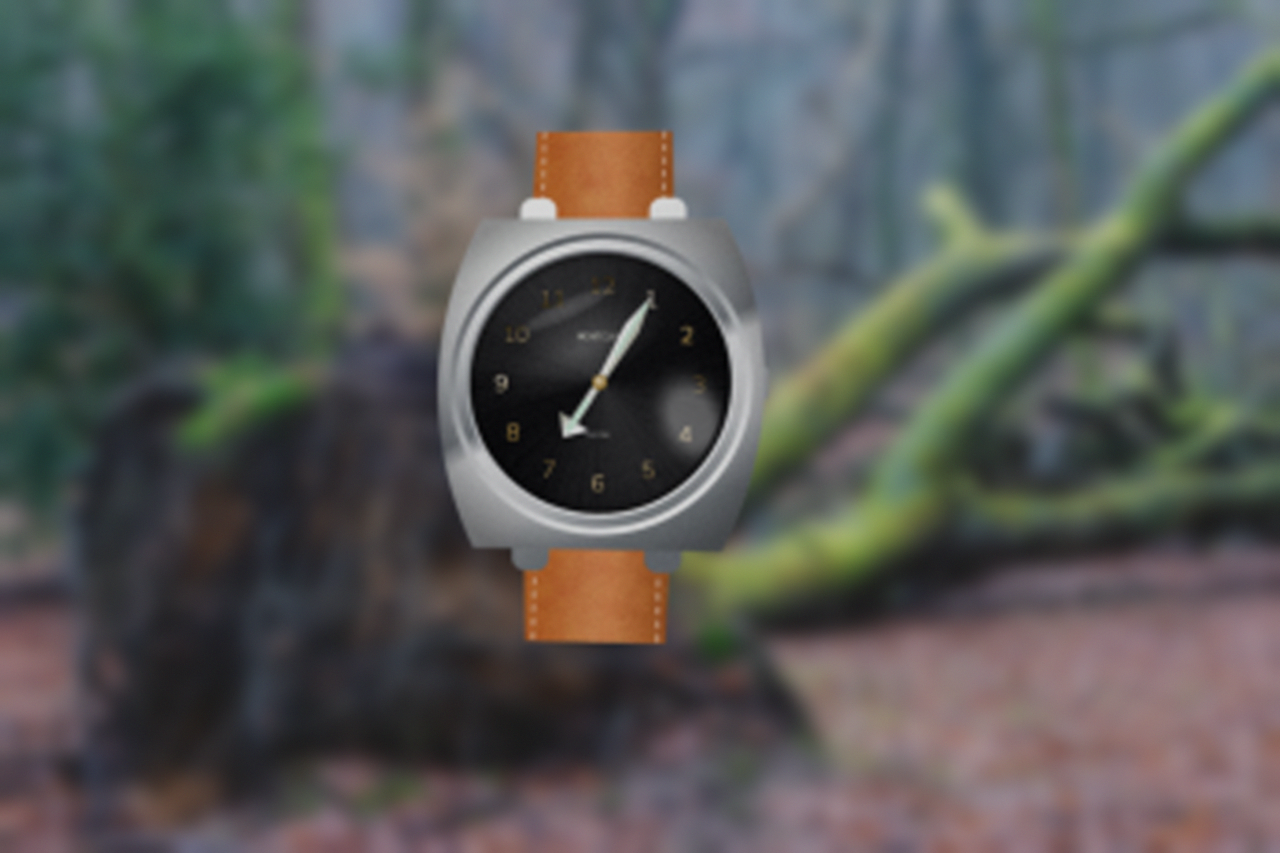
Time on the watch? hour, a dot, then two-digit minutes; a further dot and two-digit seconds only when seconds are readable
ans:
7.05
